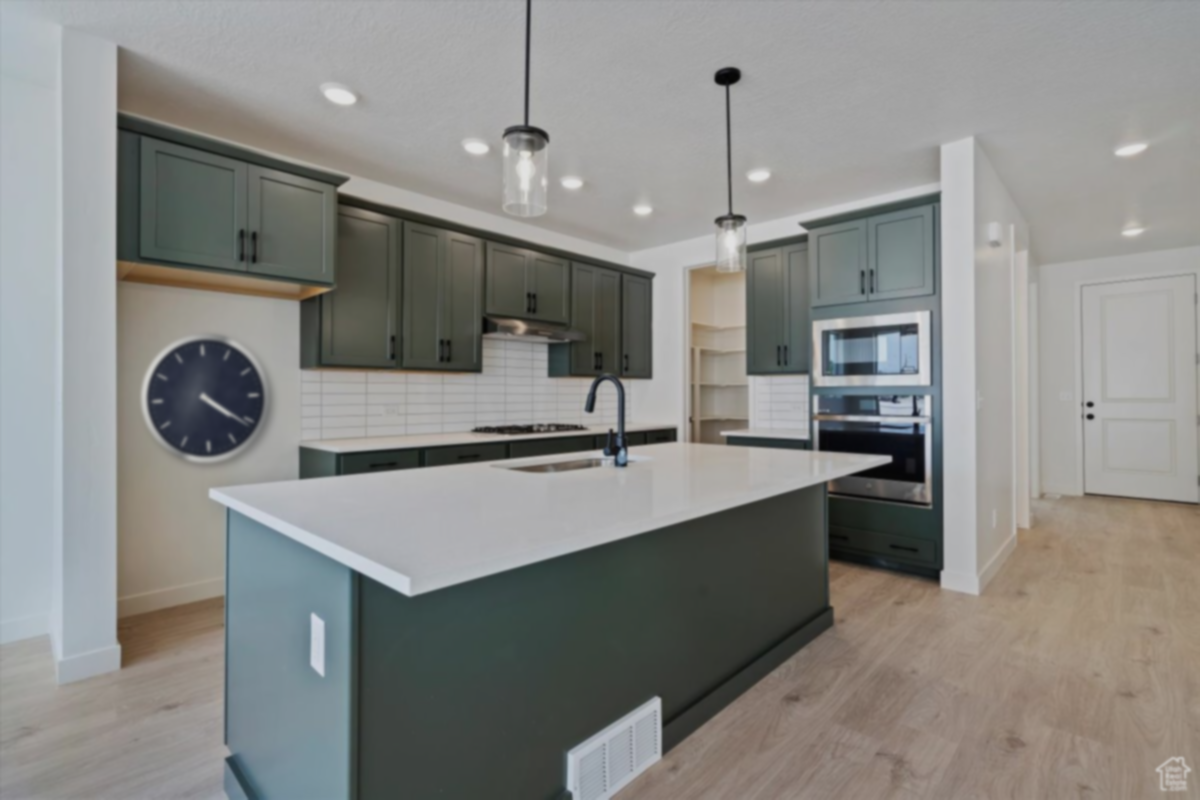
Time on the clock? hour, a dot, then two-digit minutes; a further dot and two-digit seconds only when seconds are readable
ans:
4.21
